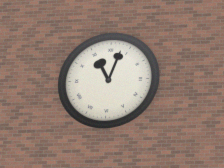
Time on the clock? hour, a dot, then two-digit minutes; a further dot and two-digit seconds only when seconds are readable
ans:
11.03
